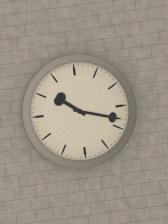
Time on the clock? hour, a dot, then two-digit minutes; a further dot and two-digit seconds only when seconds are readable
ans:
10.18
